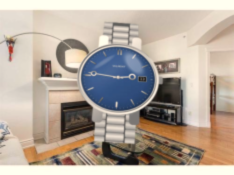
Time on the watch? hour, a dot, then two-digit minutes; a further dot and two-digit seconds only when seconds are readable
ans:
2.46
